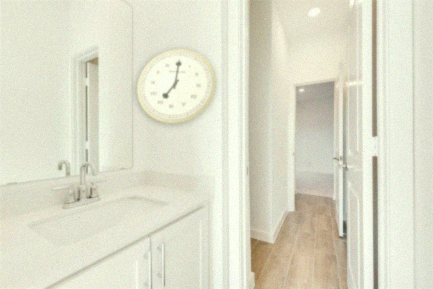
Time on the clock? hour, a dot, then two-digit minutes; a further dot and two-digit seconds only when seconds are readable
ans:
7.00
